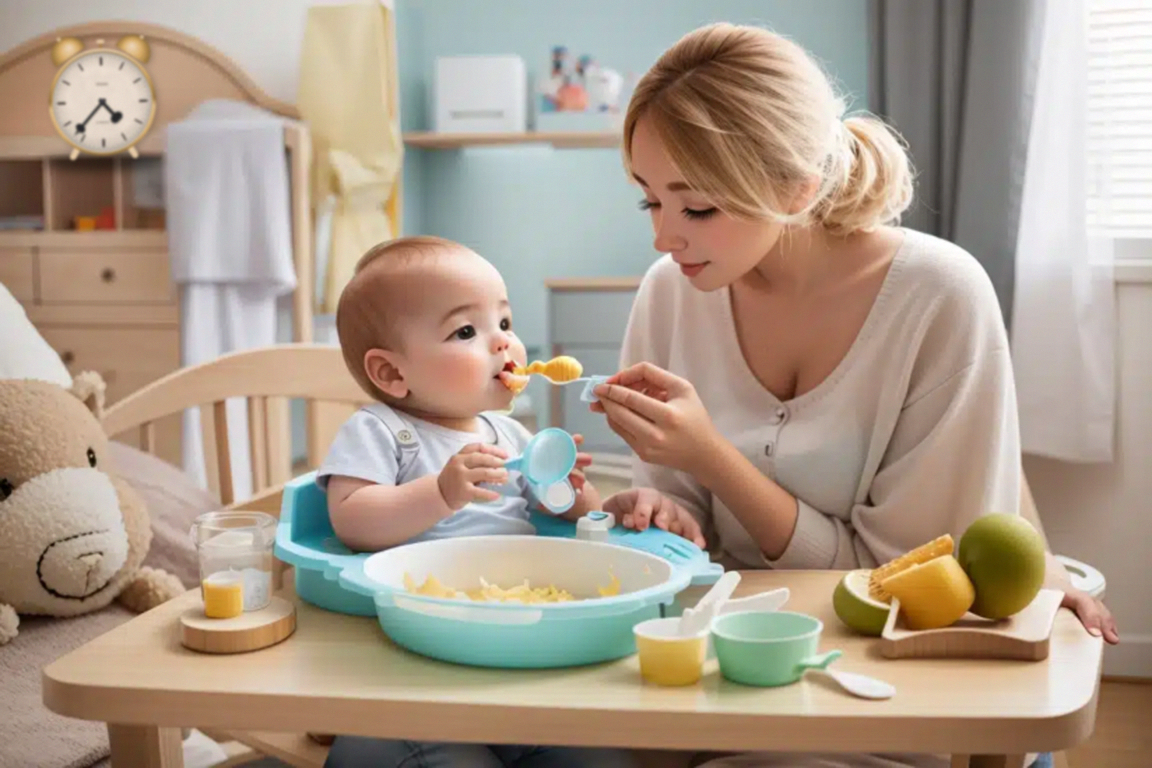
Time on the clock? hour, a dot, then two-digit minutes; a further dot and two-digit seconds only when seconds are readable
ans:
4.37
